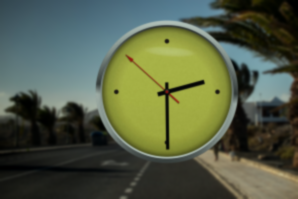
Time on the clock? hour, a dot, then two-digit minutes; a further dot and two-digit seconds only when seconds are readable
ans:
2.29.52
